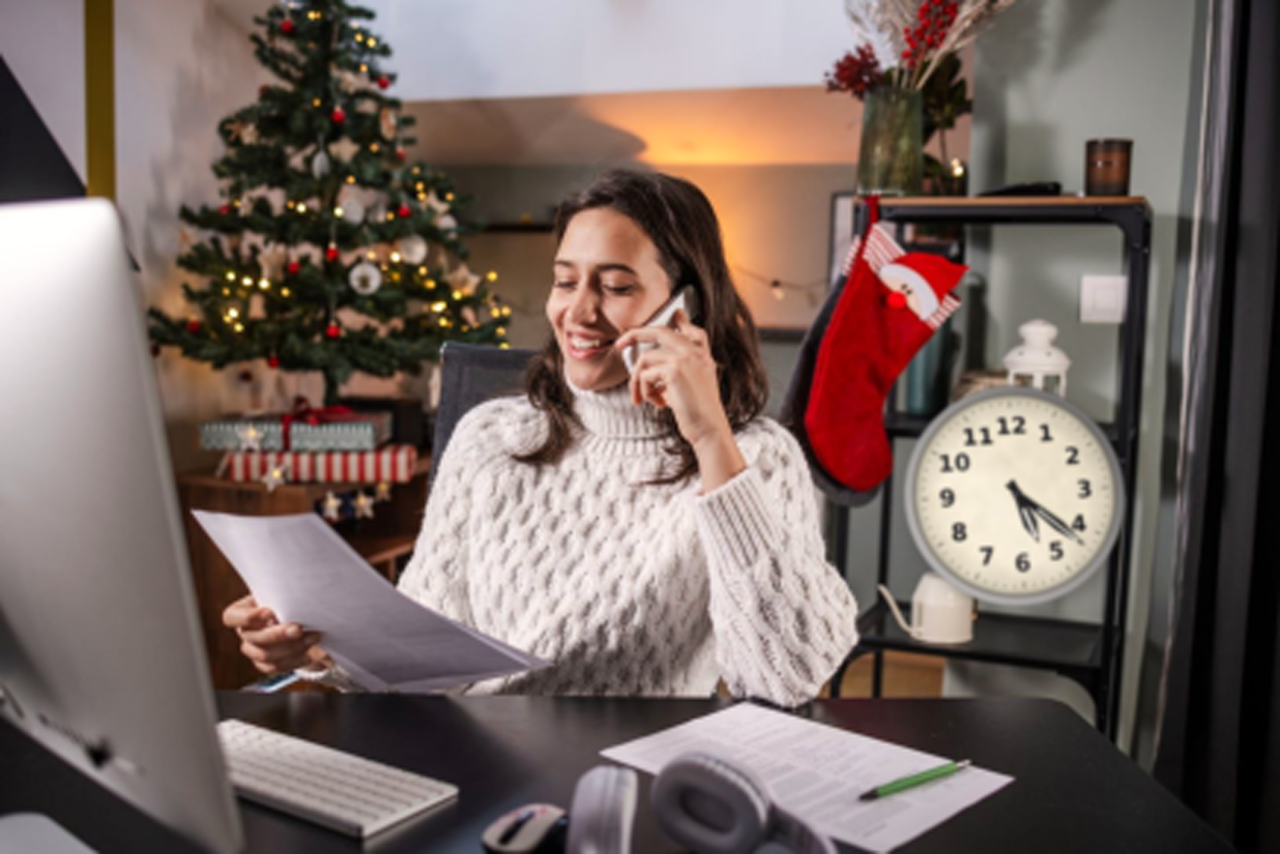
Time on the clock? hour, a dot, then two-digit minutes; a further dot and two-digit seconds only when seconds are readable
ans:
5.22
